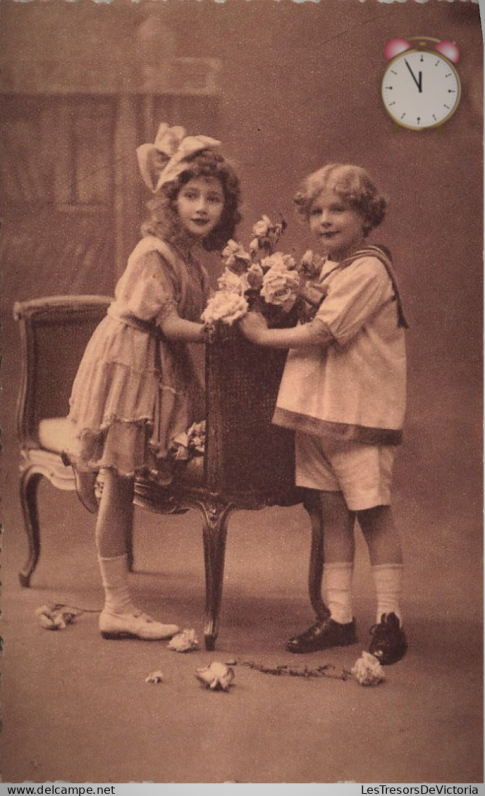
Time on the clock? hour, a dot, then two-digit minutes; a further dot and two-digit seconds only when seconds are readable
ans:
11.55
